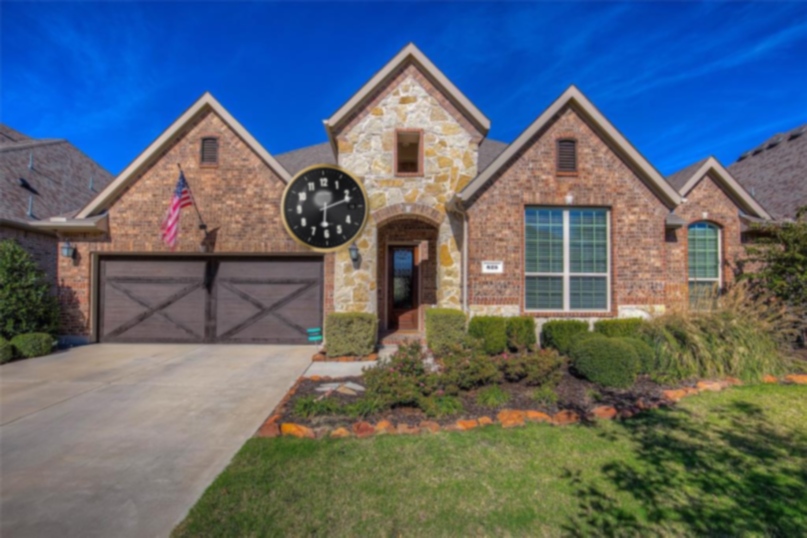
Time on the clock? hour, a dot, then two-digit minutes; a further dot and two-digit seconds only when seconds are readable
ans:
6.12
